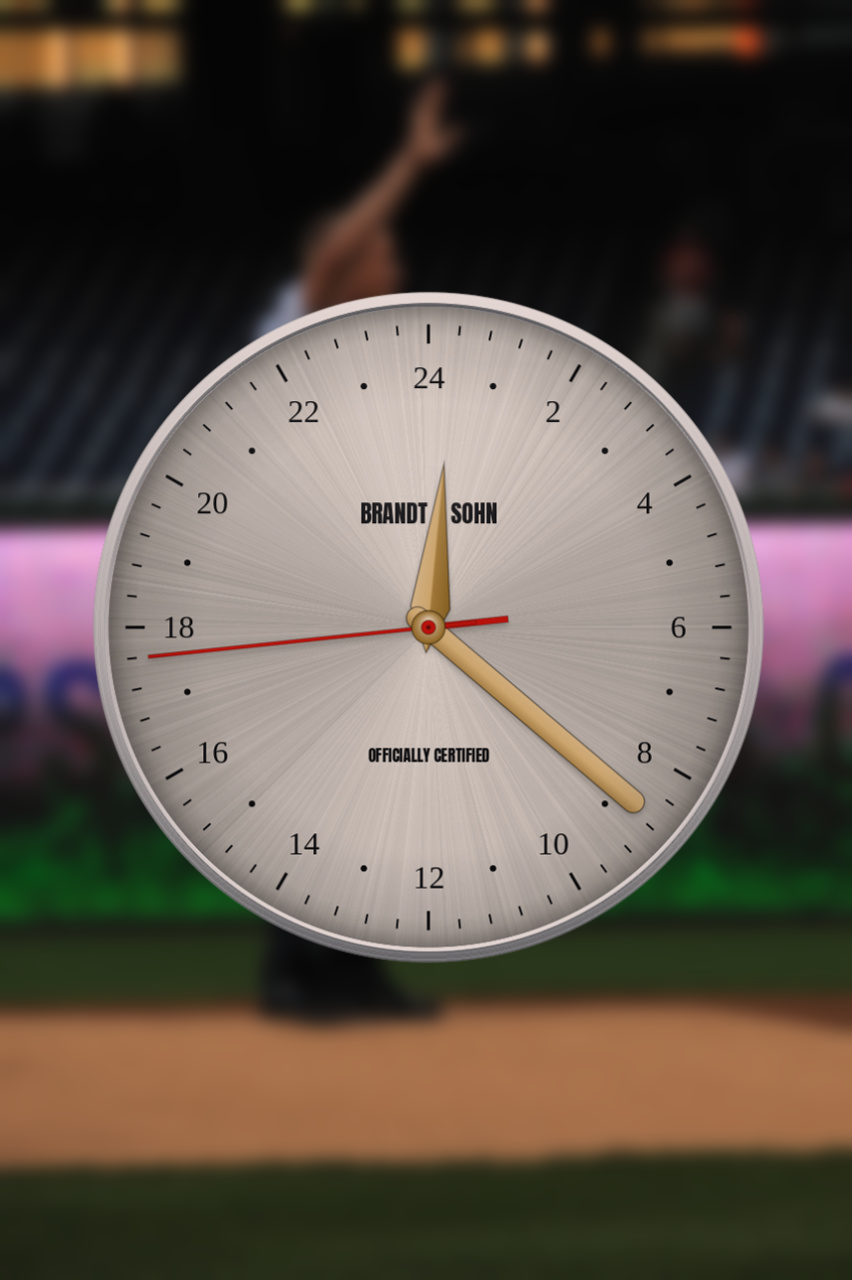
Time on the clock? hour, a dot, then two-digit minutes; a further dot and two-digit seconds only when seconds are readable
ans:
0.21.44
